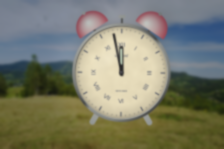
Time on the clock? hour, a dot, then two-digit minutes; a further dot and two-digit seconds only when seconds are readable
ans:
11.58
